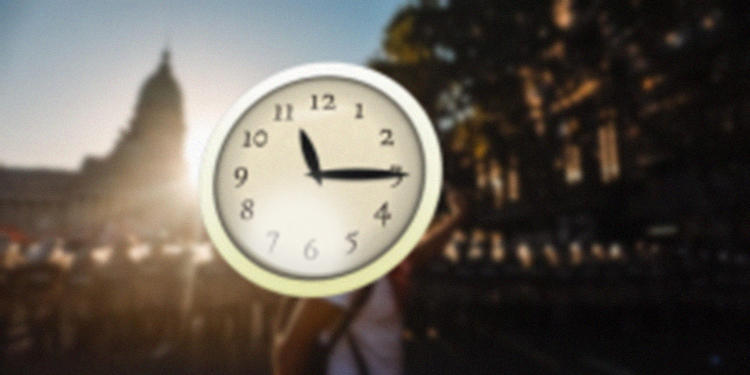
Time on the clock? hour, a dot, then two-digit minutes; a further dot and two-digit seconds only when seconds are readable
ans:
11.15
